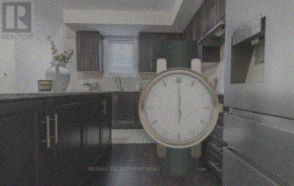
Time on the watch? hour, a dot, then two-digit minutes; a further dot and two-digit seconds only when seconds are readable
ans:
6.00
